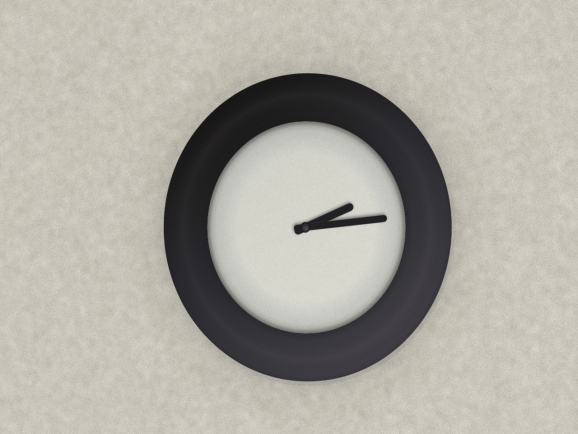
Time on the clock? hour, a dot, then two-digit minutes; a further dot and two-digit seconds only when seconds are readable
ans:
2.14
